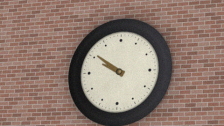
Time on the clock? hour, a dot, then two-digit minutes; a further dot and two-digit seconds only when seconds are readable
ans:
9.51
